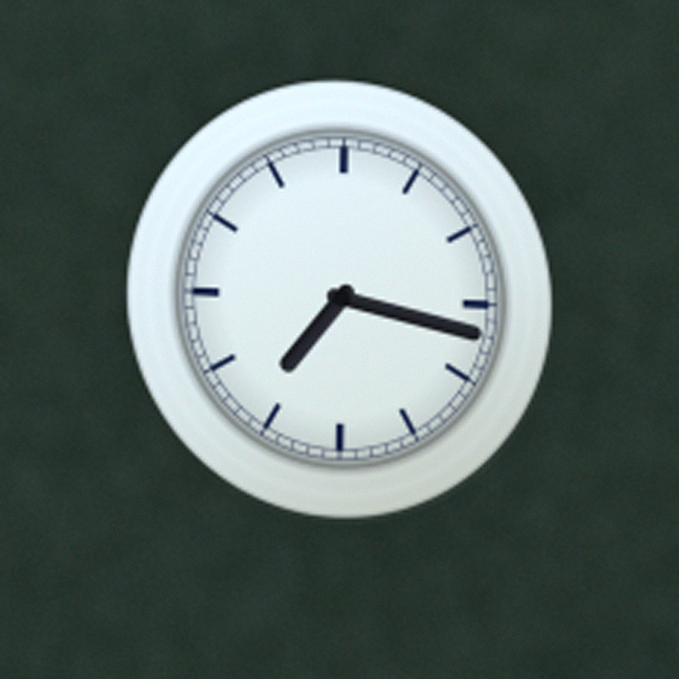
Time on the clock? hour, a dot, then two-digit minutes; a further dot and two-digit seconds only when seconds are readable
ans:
7.17
